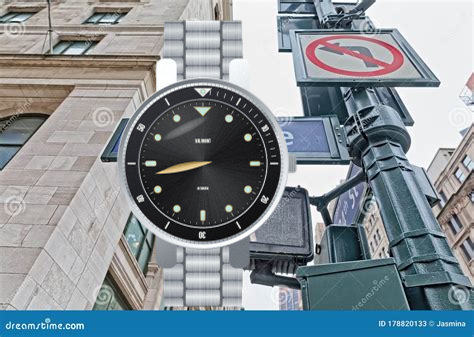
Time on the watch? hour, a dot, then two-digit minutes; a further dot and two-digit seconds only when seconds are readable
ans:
8.43
